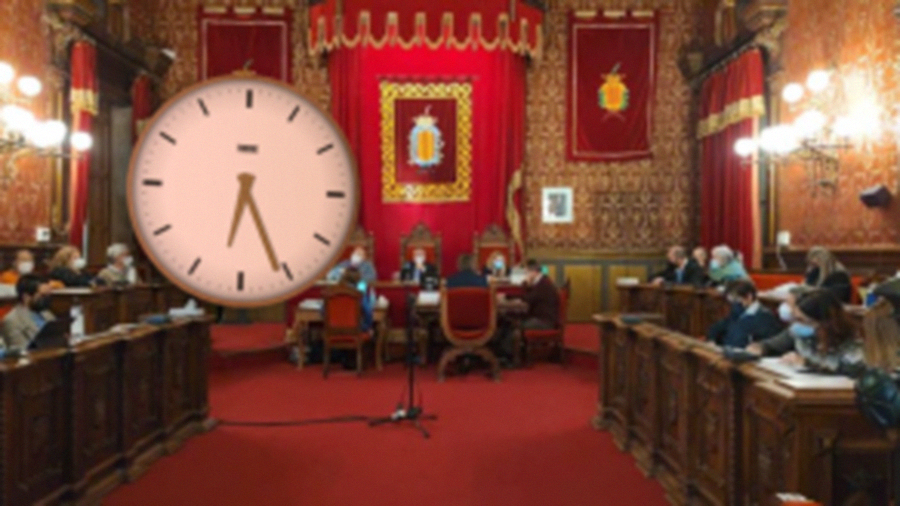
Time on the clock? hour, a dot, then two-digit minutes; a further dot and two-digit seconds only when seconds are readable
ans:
6.26
